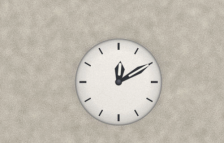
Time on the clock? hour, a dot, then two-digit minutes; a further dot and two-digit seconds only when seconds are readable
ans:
12.10
